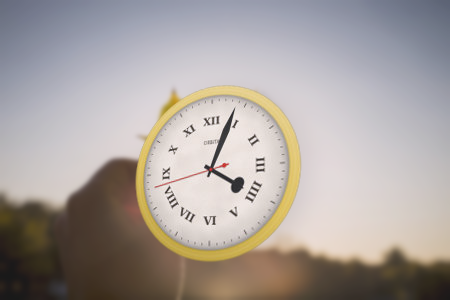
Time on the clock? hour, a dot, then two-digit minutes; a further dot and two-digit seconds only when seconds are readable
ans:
4.03.43
